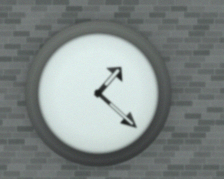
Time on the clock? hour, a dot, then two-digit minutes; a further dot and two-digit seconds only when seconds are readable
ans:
1.22
